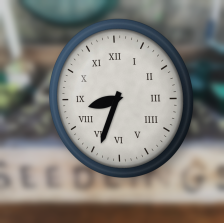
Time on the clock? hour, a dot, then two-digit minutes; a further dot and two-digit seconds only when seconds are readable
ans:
8.34
